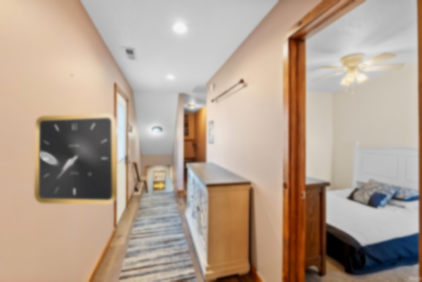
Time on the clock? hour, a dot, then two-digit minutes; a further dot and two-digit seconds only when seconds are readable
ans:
7.37
